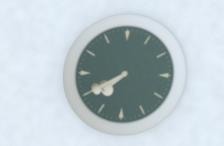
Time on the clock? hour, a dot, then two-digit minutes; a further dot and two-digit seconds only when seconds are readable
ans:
7.40
